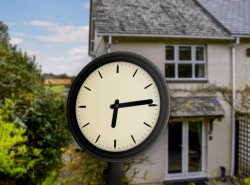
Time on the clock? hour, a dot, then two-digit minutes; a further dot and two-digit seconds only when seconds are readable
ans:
6.14
